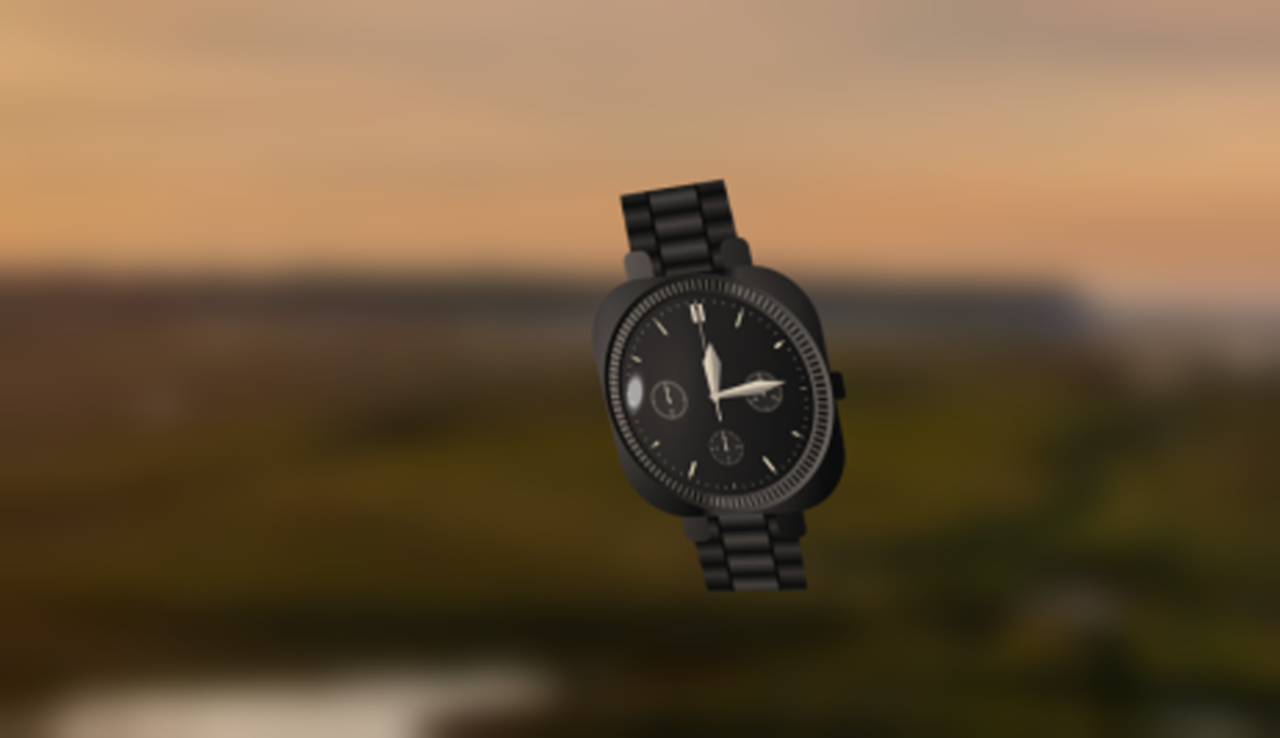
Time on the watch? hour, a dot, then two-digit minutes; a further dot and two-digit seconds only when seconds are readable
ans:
12.14
